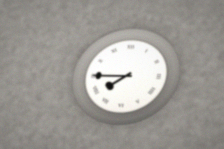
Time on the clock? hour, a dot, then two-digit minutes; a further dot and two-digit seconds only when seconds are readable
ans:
7.45
